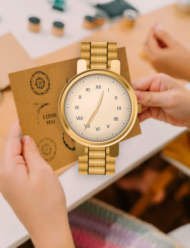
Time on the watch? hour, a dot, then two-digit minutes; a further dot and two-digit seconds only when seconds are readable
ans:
12.35
